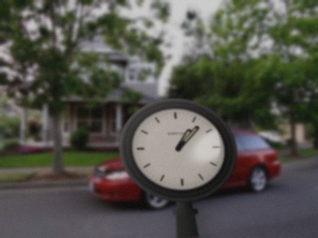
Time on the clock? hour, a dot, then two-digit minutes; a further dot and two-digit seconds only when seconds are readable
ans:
1.07
